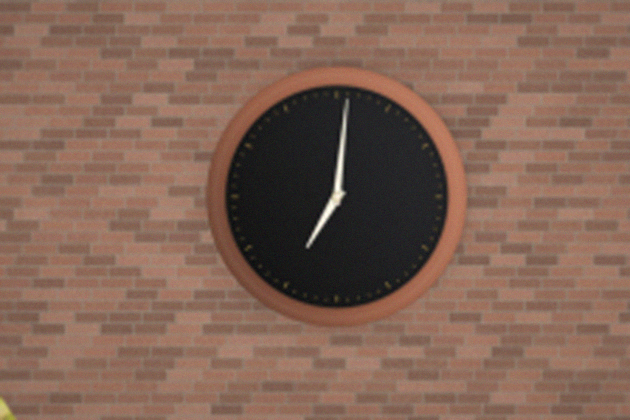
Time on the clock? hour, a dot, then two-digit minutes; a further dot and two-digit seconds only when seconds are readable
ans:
7.01
